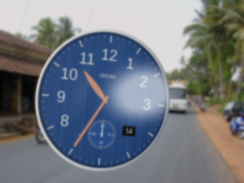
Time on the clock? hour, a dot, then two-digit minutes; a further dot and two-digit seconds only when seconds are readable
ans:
10.35
